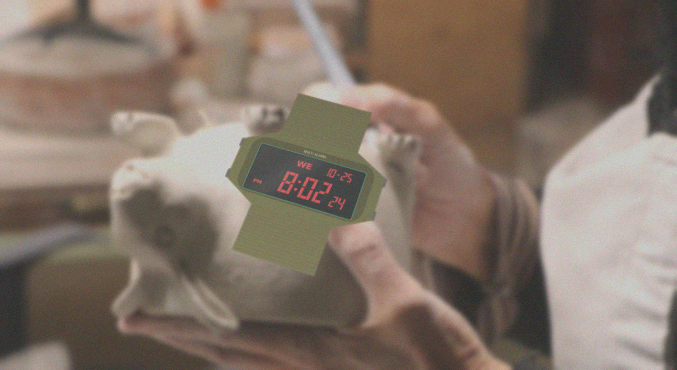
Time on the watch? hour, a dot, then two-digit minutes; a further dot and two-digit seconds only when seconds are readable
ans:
8.02.24
